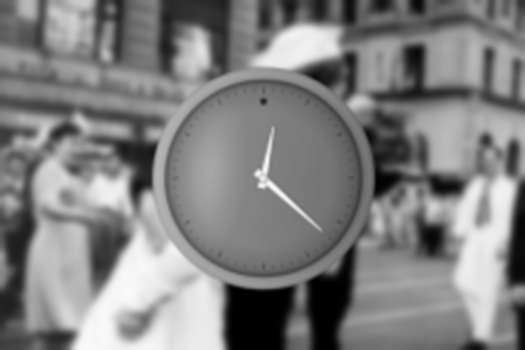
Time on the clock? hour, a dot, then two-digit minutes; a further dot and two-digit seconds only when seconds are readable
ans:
12.22
